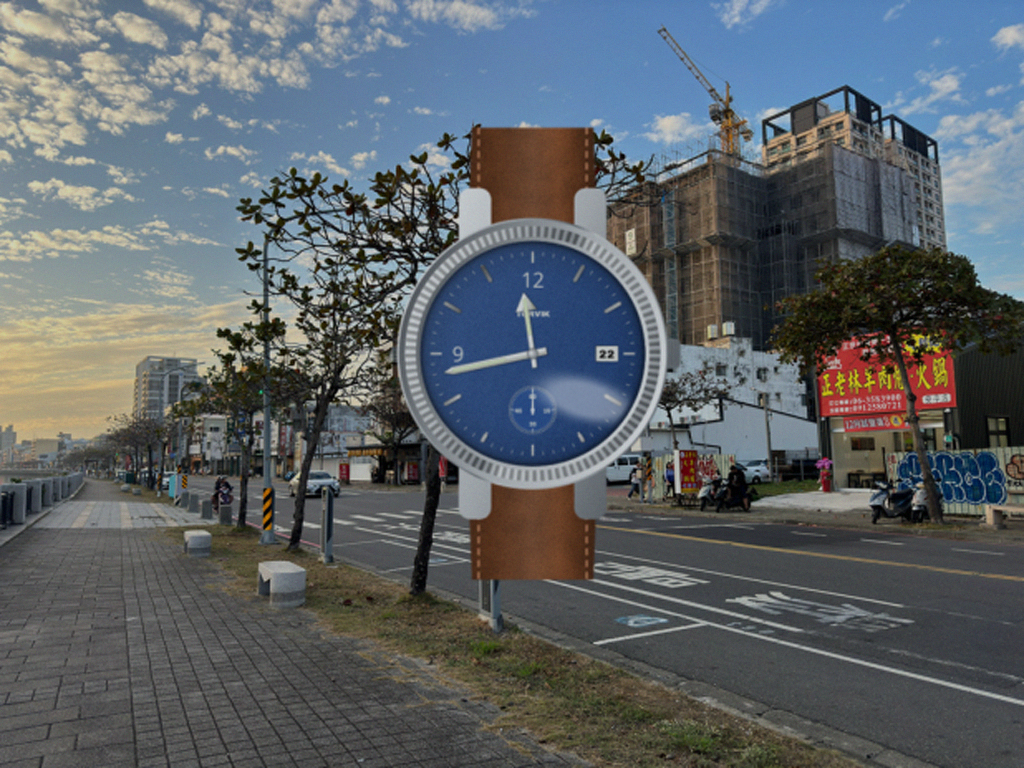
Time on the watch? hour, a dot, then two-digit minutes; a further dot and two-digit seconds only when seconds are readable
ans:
11.43
